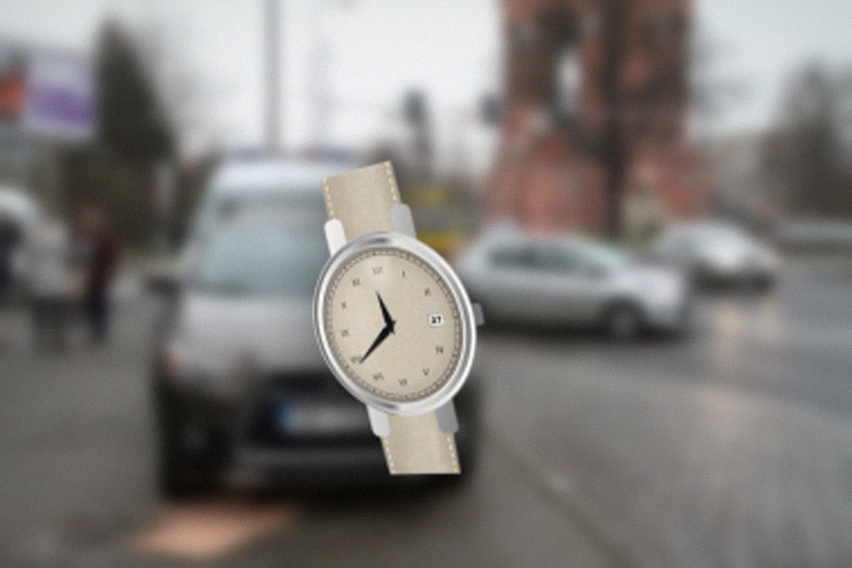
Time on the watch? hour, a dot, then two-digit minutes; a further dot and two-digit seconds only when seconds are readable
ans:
11.39
